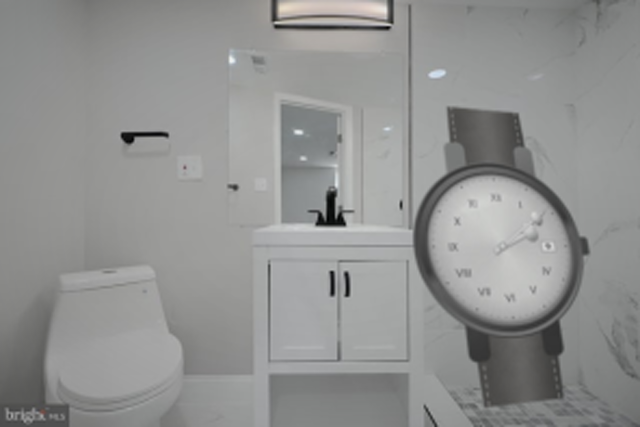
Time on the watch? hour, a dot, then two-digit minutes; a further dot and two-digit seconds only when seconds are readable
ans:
2.09
